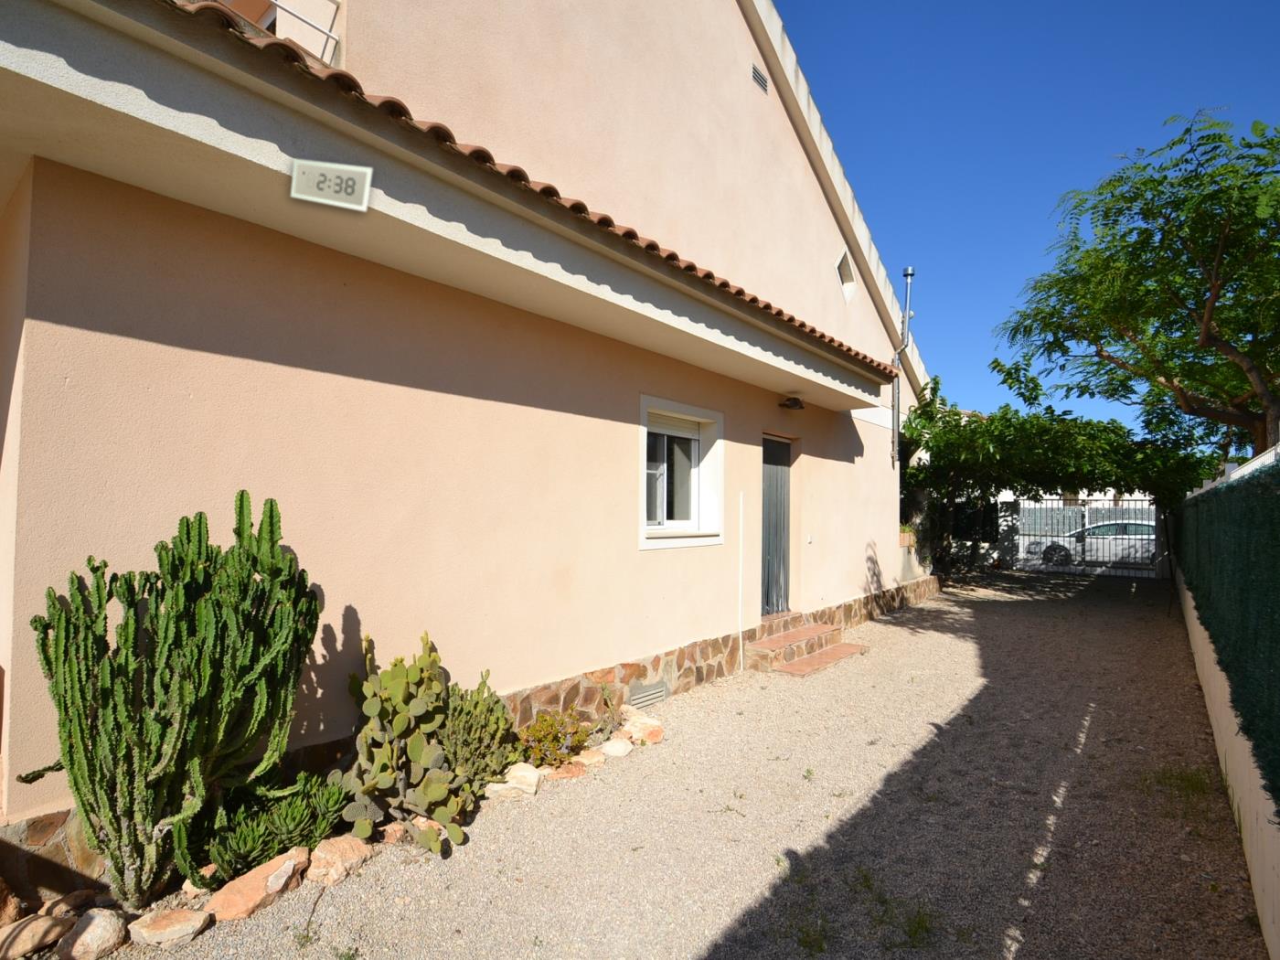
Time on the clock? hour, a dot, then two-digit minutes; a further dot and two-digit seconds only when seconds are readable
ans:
2.38
